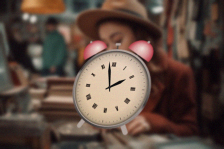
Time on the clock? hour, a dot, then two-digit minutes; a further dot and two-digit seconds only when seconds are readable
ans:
1.58
